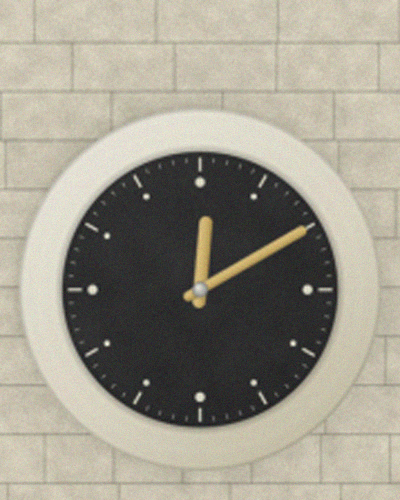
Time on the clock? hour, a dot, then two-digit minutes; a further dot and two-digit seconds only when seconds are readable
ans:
12.10
